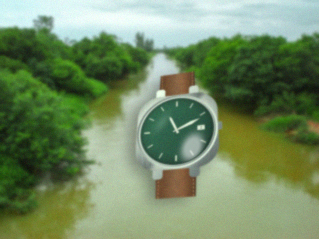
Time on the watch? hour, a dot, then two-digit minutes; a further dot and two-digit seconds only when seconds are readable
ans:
11.11
